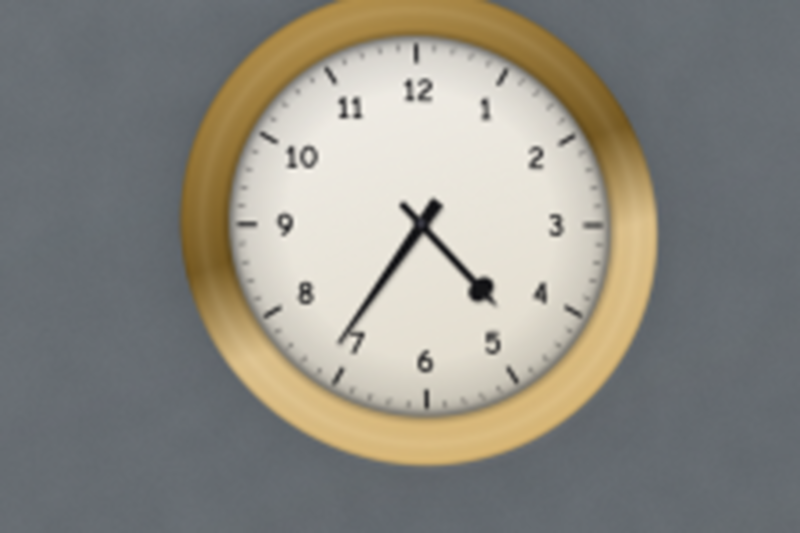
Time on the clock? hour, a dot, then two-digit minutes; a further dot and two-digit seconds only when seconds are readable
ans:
4.36
